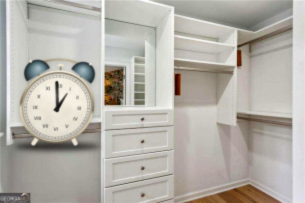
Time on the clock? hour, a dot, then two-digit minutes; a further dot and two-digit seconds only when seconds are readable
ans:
12.59
